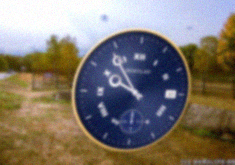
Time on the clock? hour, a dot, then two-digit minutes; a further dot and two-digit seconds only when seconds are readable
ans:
9.54
